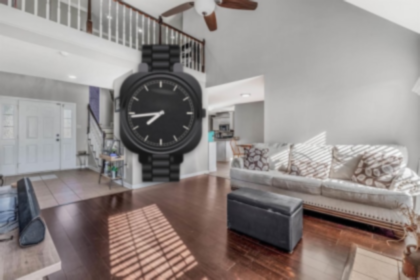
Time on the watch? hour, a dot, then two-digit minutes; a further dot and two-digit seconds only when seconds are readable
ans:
7.44
